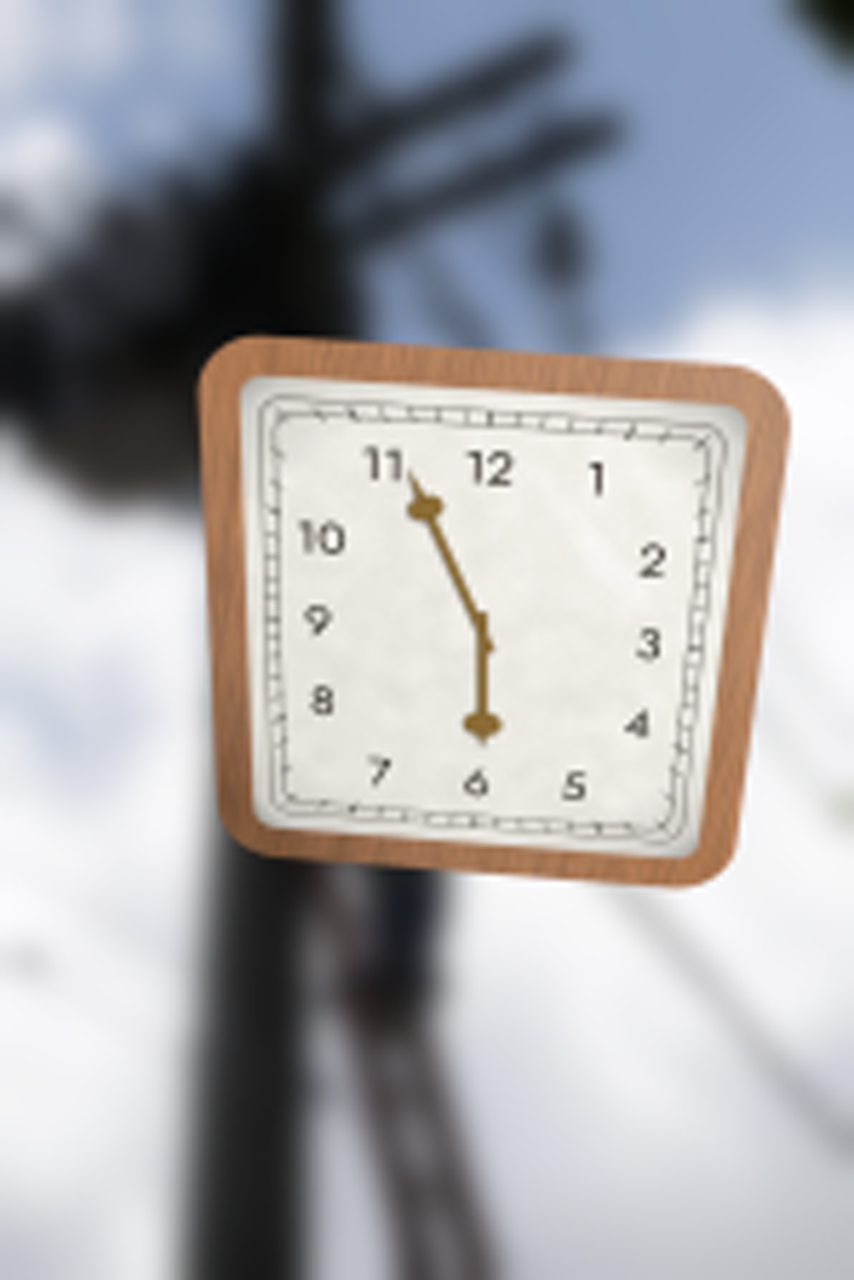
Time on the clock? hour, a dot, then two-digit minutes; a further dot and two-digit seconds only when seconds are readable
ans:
5.56
